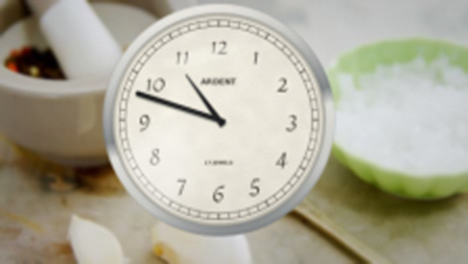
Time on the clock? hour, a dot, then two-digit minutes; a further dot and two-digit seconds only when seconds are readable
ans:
10.48
